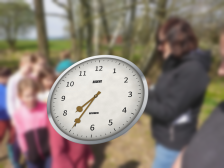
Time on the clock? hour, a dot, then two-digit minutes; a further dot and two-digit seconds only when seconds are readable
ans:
7.35
